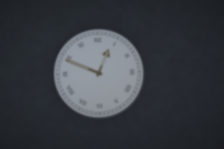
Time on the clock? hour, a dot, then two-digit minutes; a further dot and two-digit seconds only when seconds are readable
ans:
12.49
